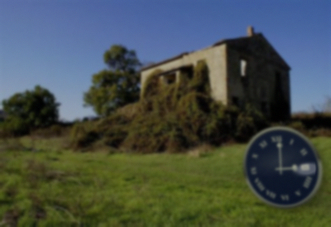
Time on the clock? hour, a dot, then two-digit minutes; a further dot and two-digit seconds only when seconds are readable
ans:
3.01
